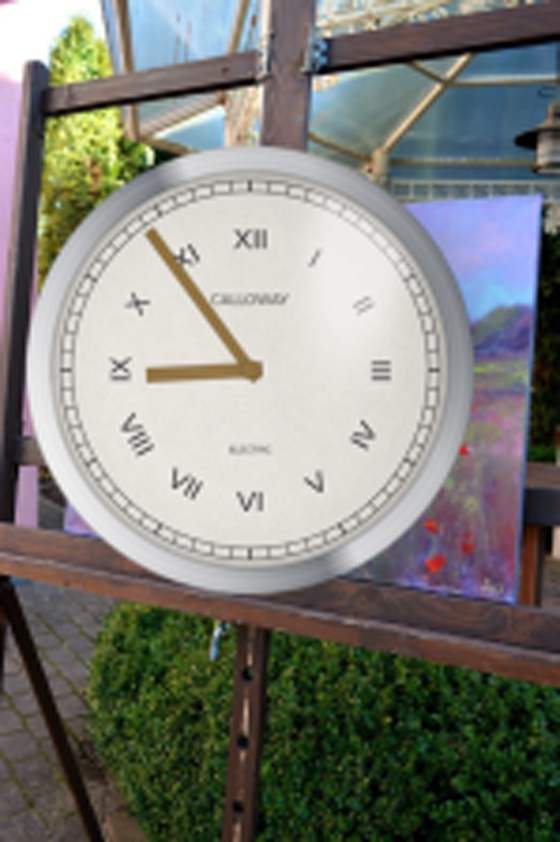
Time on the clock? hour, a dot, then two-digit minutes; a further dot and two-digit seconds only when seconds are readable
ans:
8.54
